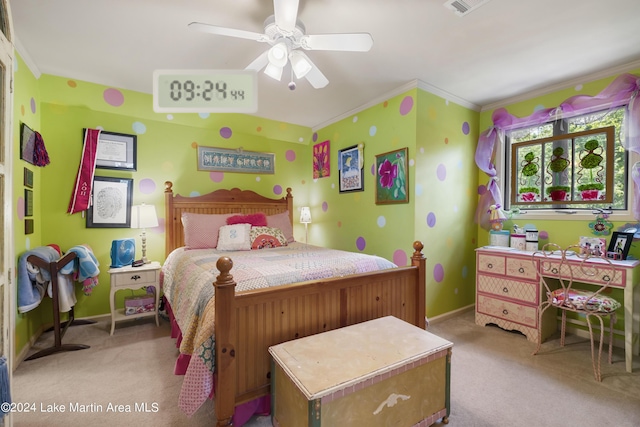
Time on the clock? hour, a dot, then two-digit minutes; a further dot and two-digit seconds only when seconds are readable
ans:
9.24.44
